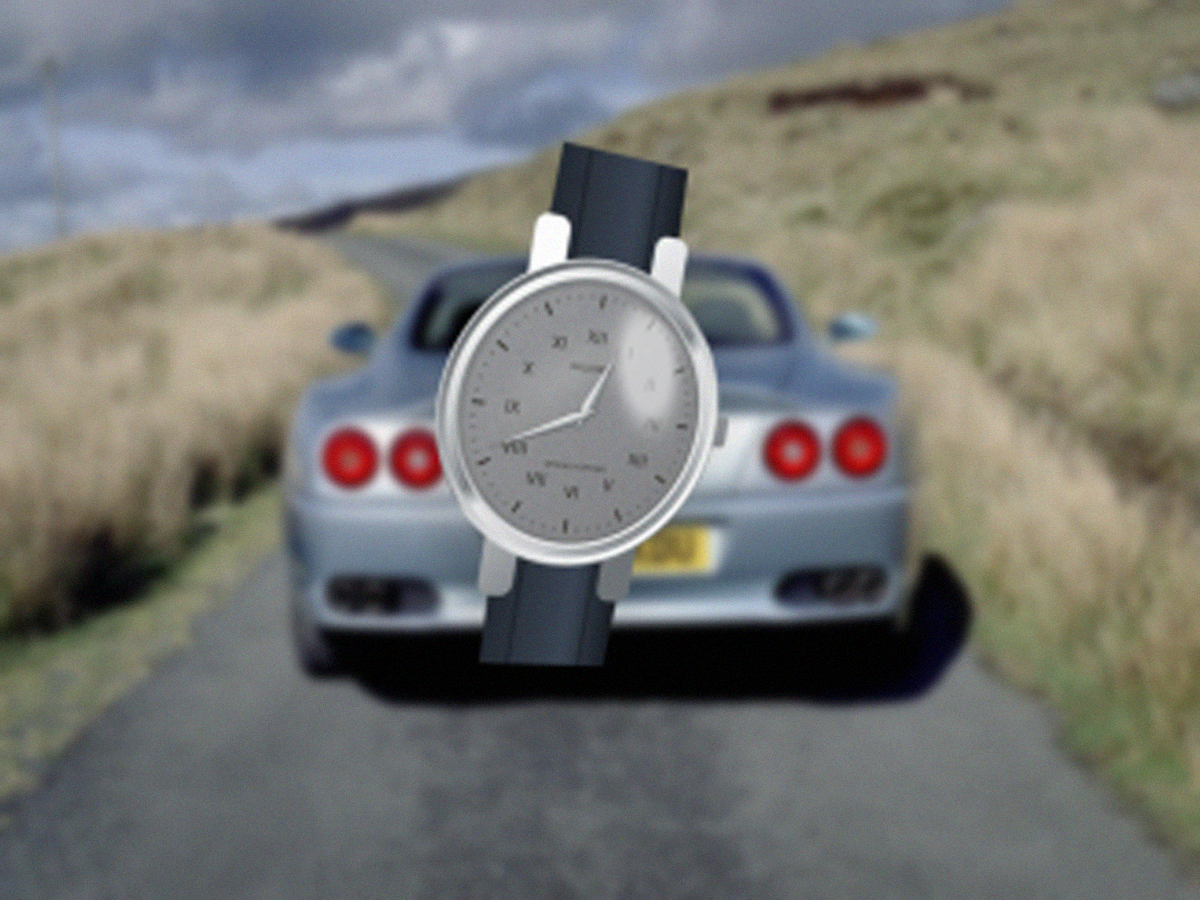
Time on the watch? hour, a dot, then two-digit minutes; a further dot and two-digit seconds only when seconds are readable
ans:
12.41
